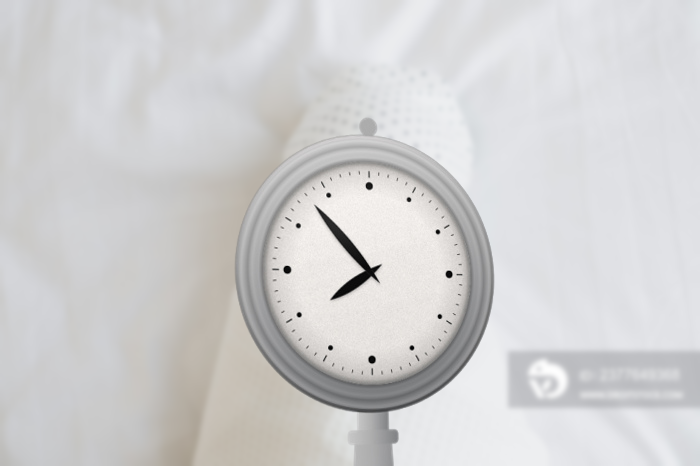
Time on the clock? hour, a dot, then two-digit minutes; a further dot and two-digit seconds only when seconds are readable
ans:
7.53
